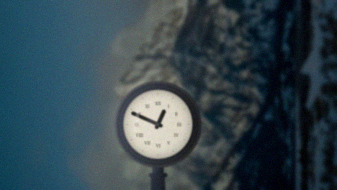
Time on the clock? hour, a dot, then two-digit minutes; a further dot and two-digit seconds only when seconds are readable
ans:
12.49
